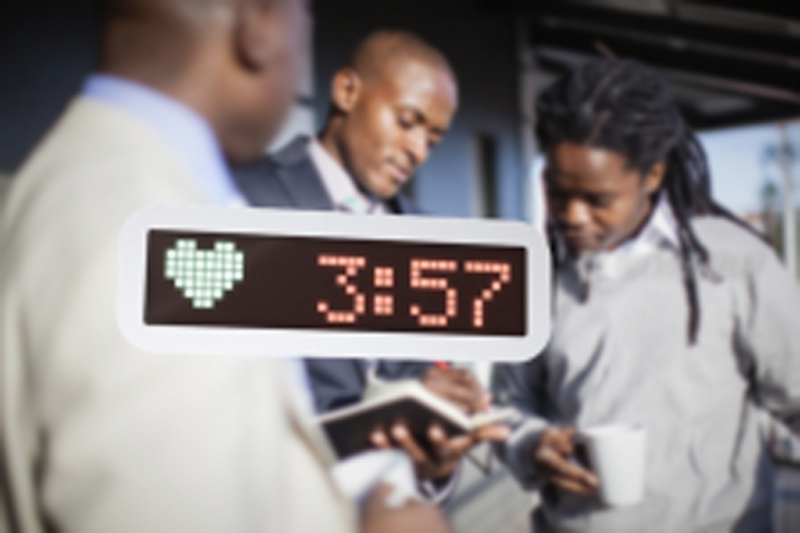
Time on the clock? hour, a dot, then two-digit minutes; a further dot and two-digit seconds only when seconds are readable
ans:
3.57
